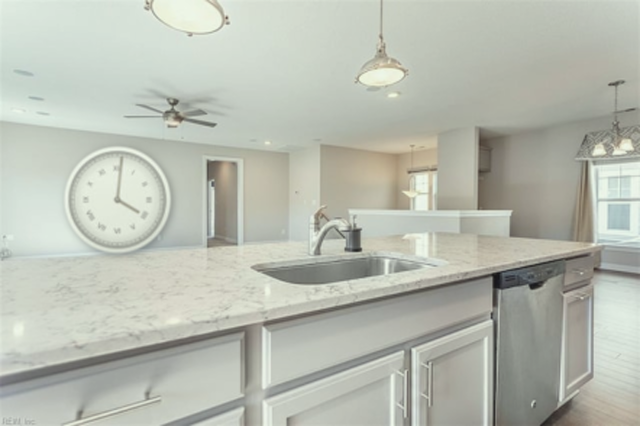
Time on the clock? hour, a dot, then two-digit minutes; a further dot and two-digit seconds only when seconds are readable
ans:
4.01
